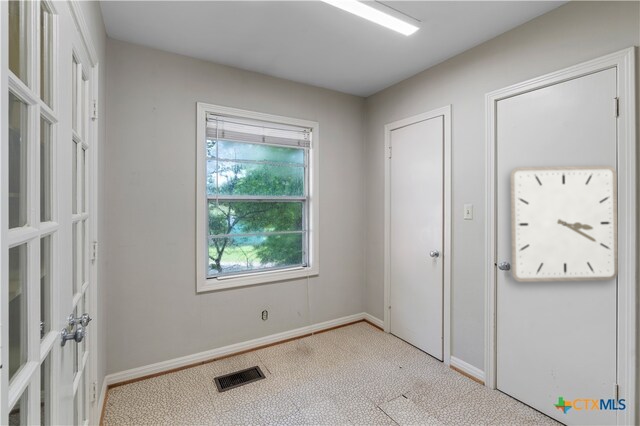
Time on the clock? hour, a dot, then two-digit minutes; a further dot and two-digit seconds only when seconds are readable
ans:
3.20
